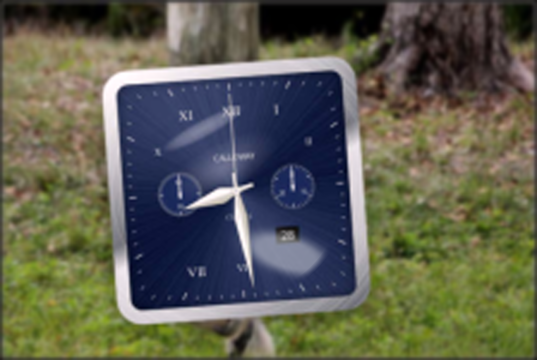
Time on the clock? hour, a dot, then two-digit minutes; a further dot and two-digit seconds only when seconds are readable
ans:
8.29
